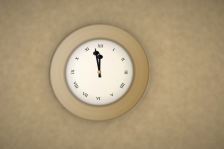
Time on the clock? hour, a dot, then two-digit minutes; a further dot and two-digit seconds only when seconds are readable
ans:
11.58
